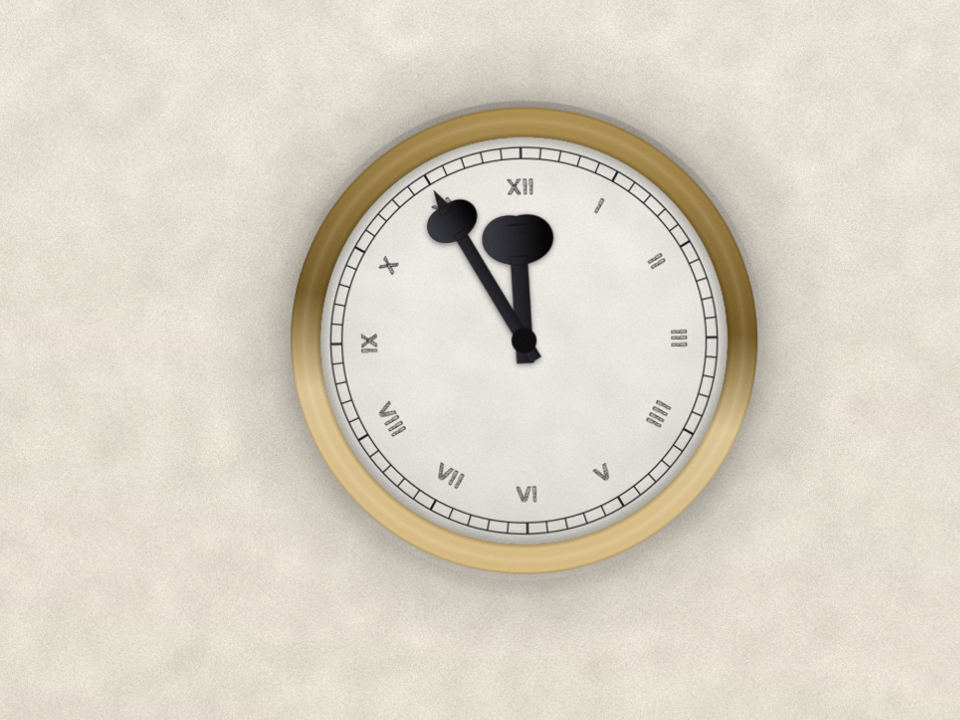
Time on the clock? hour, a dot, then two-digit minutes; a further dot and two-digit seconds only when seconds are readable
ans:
11.55
